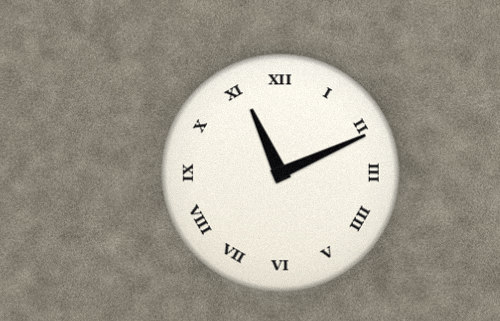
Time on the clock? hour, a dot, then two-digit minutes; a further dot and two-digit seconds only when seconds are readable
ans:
11.11
